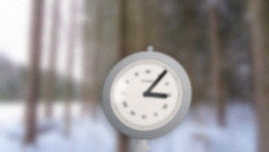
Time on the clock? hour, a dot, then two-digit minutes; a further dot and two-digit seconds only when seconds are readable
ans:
3.06
